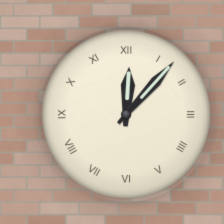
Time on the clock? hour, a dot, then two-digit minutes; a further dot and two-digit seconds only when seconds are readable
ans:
12.07
